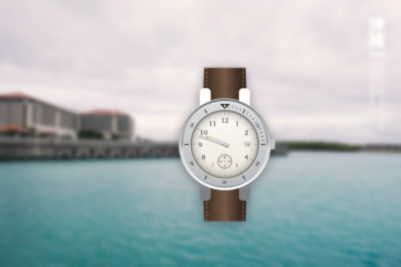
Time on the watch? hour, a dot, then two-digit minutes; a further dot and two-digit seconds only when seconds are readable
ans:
9.48
